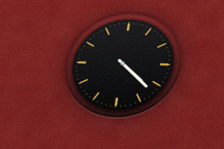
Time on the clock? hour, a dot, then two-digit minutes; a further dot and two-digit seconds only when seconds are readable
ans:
4.22
